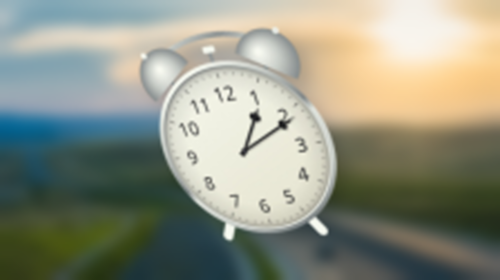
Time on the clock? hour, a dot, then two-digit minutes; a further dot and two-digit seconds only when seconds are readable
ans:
1.11
